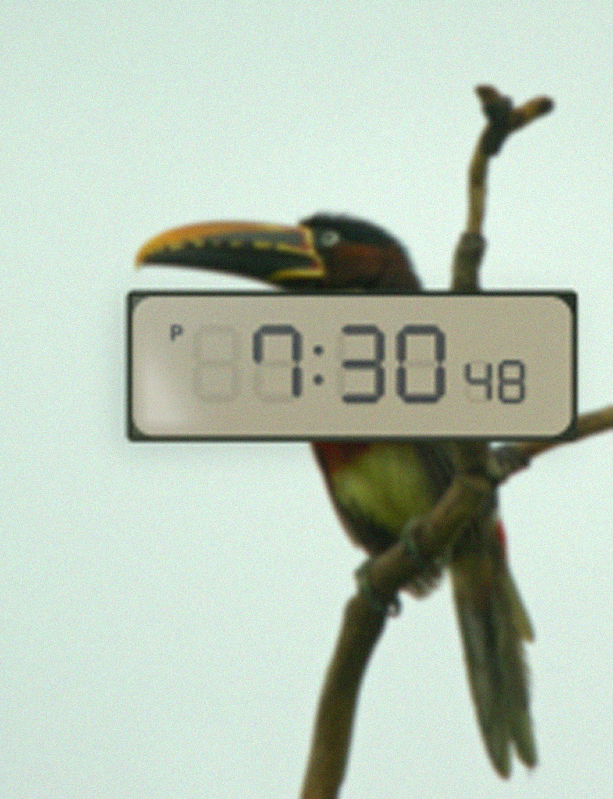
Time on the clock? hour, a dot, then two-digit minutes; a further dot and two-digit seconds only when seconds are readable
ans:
7.30.48
